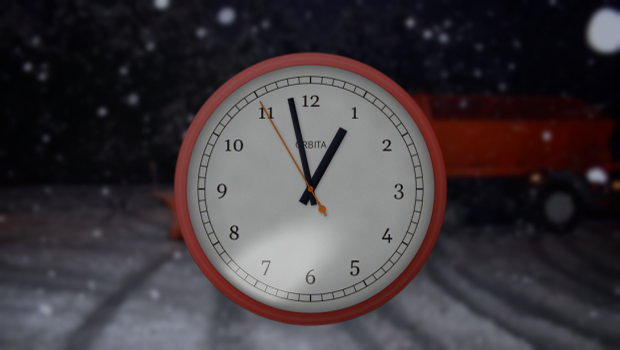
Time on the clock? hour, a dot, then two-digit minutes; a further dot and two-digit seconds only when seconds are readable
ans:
12.57.55
